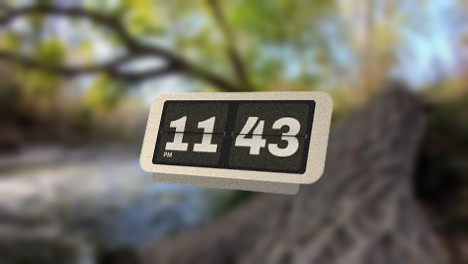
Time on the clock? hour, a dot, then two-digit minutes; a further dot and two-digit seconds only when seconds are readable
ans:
11.43
